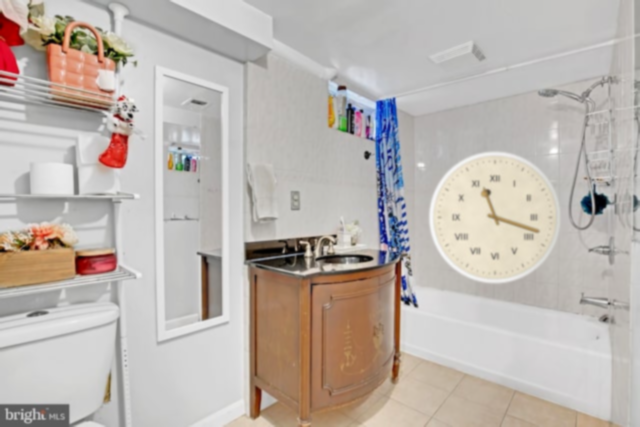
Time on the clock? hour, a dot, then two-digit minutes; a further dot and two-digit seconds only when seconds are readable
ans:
11.18
